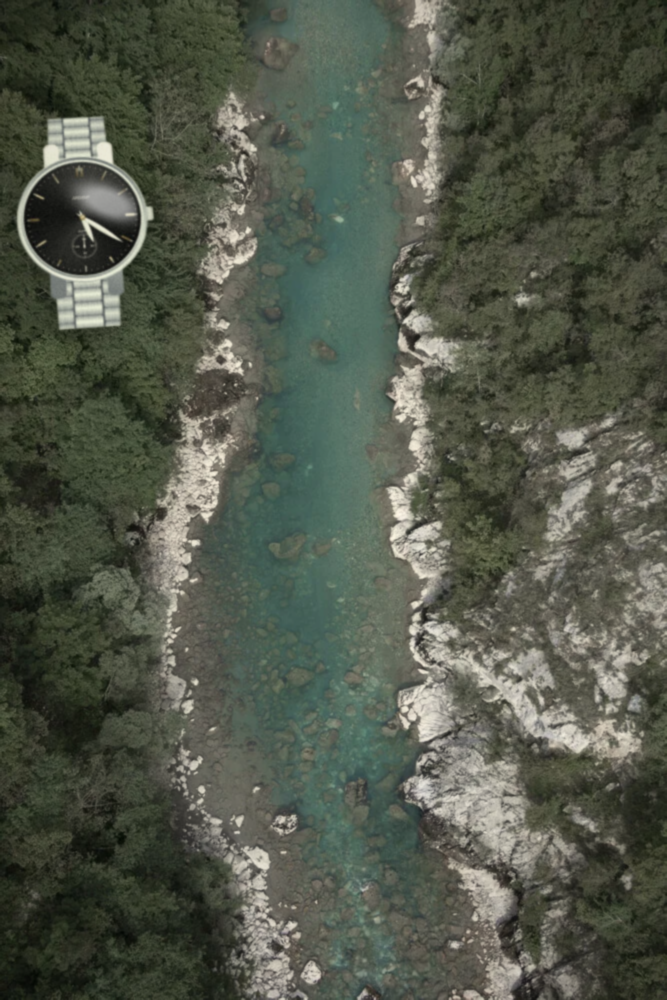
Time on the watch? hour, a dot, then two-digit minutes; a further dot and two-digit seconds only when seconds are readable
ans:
5.21
